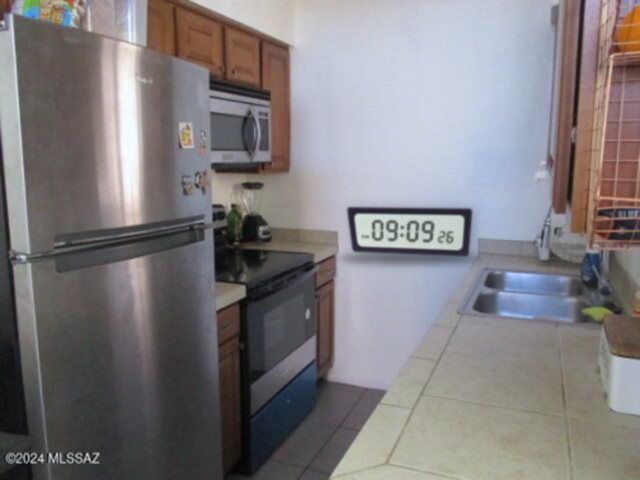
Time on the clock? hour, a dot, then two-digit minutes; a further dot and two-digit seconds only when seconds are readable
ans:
9.09.26
